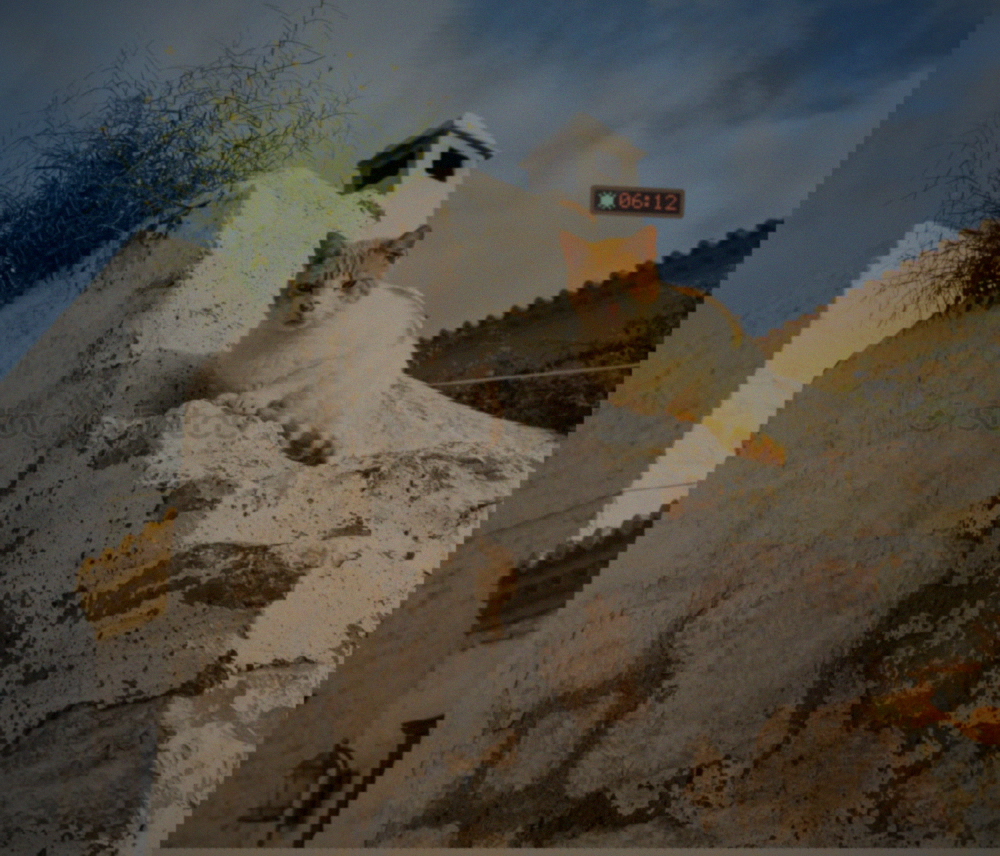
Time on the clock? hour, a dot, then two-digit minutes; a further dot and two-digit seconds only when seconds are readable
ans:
6.12
